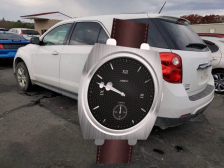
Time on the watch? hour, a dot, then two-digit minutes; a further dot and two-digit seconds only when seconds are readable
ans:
9.48
